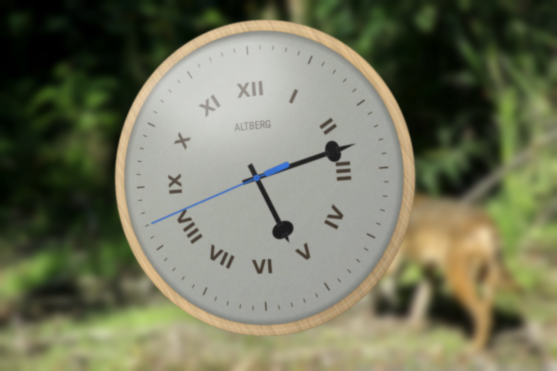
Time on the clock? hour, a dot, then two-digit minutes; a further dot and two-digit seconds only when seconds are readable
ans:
5.12.42
